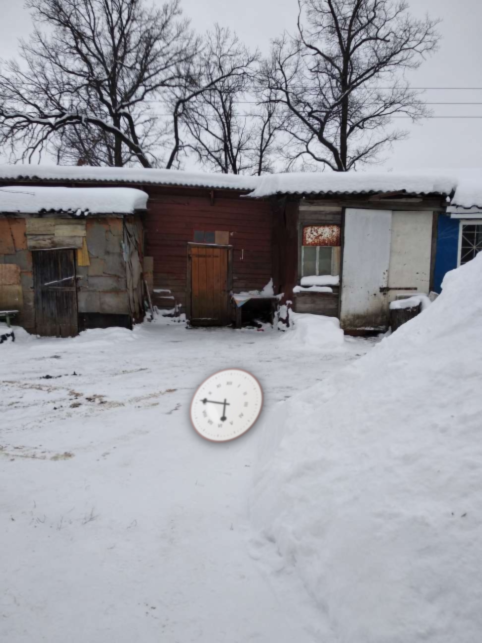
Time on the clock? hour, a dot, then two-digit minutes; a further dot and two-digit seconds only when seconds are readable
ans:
5.46
